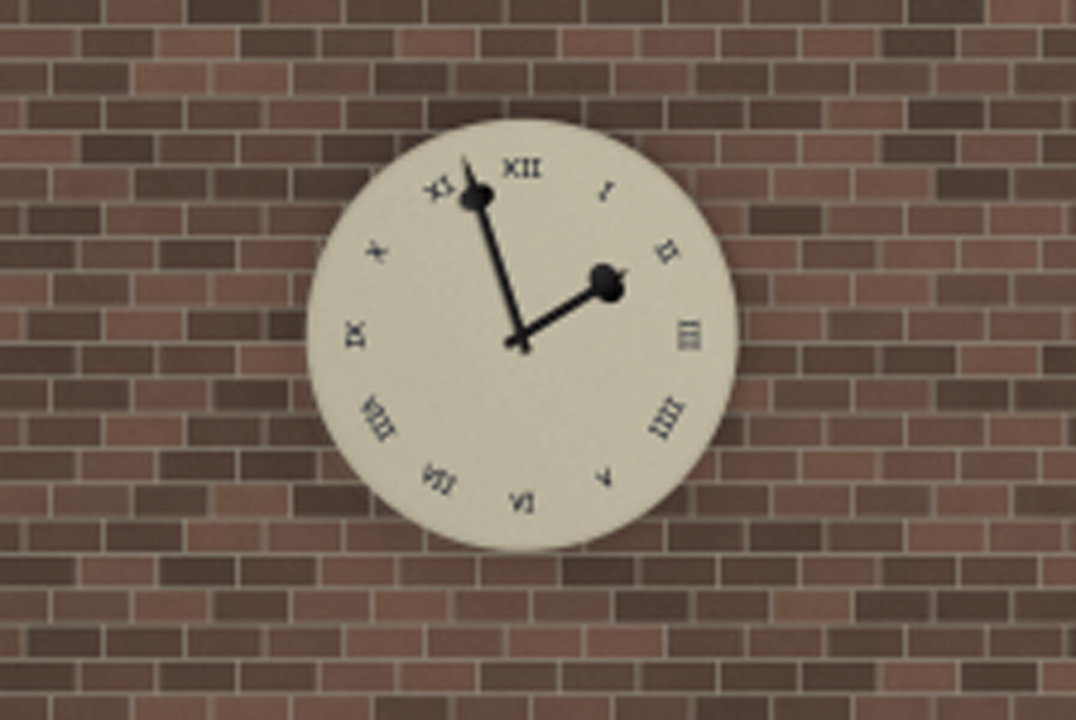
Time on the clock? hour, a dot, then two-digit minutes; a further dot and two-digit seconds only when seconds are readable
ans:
1.57
